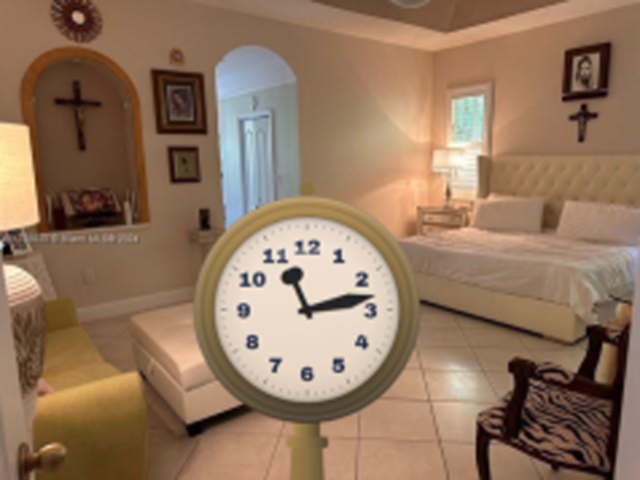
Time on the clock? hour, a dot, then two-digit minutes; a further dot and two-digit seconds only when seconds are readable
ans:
11.13
